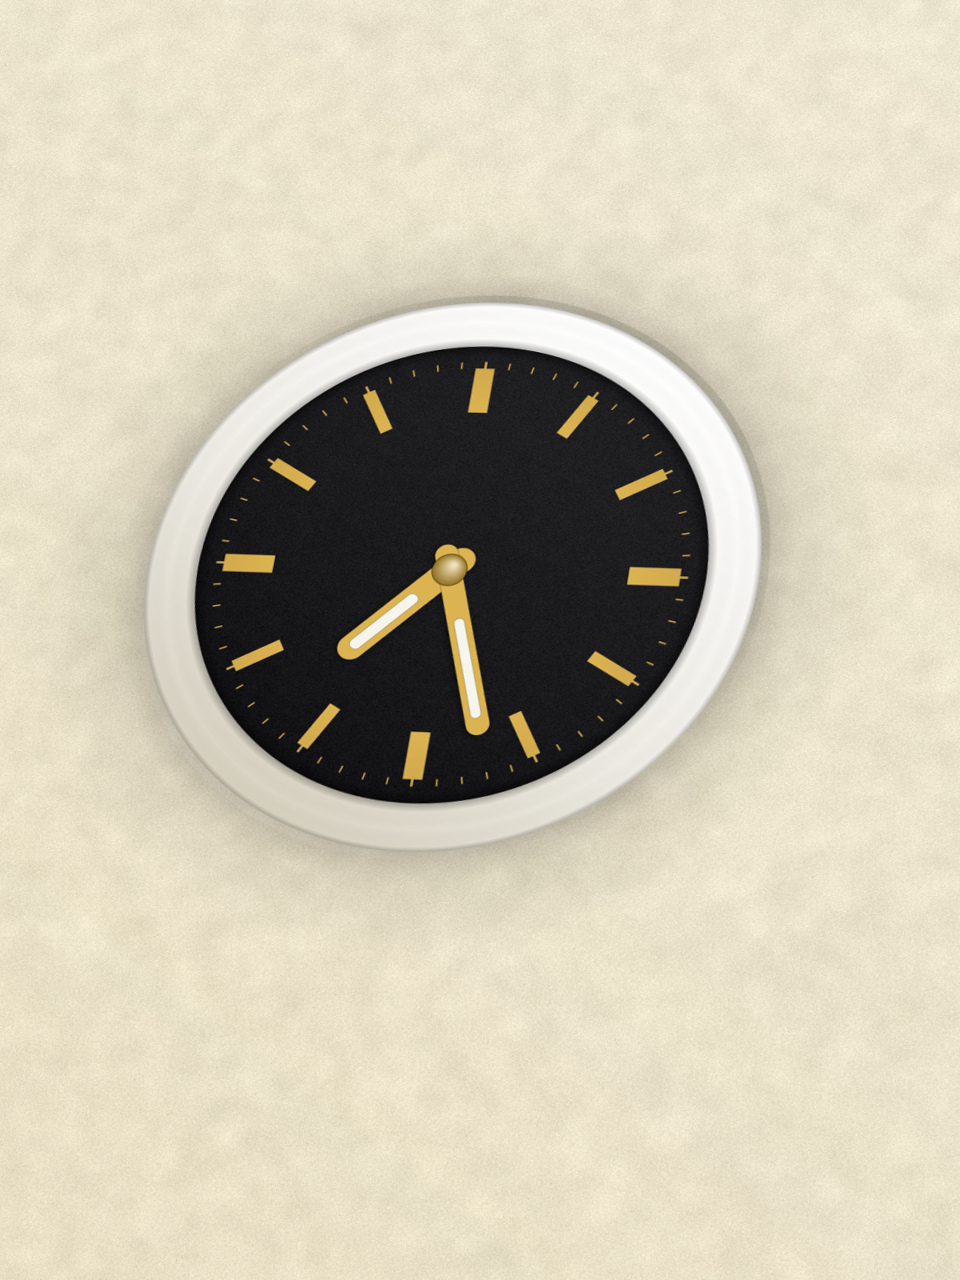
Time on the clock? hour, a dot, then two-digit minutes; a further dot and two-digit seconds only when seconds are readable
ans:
7.27
